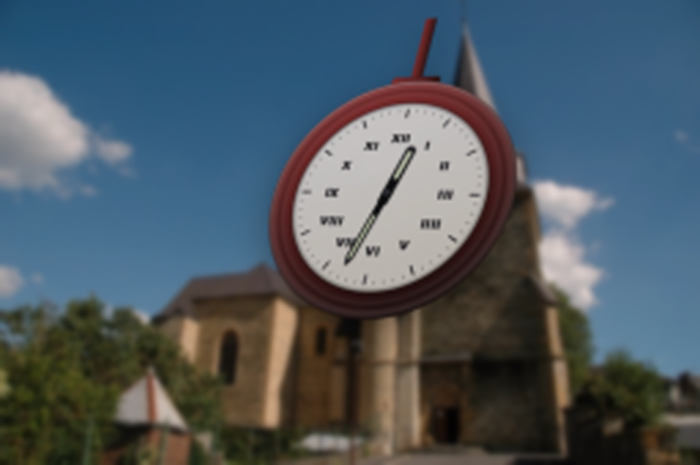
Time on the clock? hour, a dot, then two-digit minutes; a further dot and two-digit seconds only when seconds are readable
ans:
12.33
